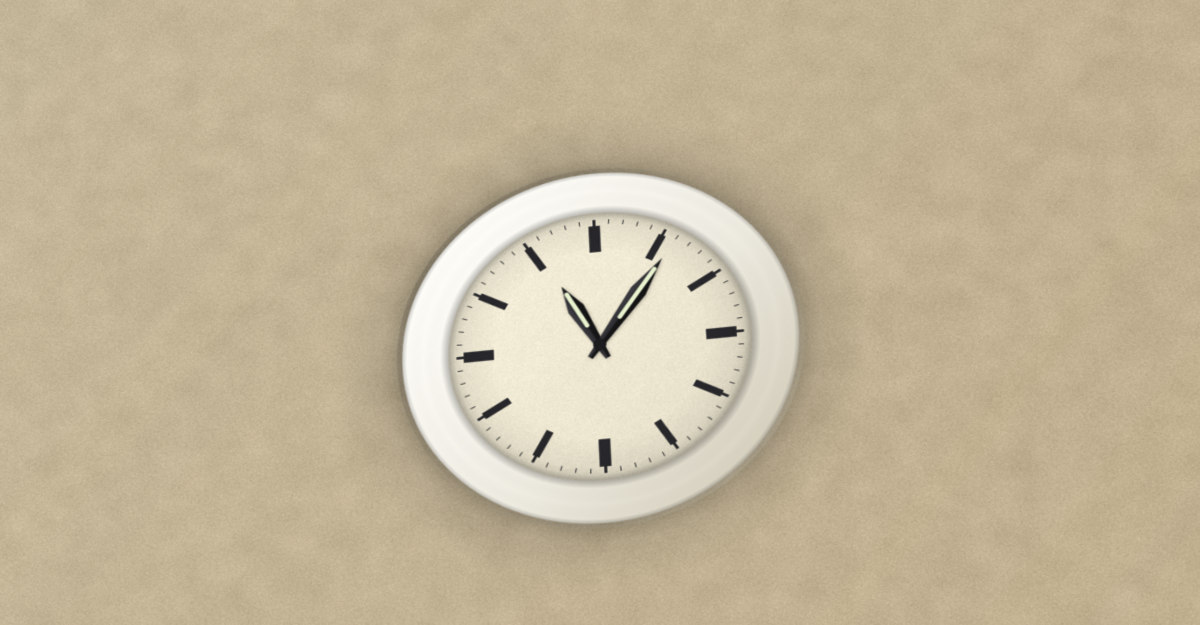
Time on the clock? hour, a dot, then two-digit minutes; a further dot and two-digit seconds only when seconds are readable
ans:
11.06
